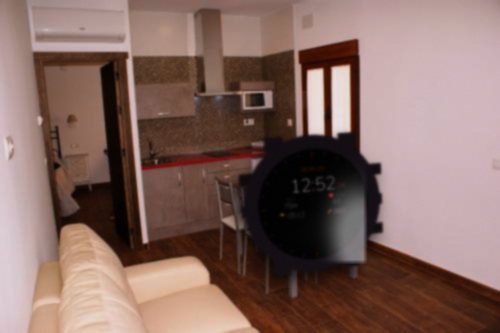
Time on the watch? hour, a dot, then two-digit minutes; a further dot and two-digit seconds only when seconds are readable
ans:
12.52
